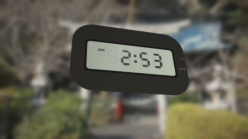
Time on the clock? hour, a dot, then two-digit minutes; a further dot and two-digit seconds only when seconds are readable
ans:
2.53
